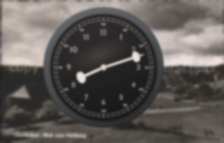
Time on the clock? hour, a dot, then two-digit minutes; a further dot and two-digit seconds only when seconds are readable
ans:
8.12
